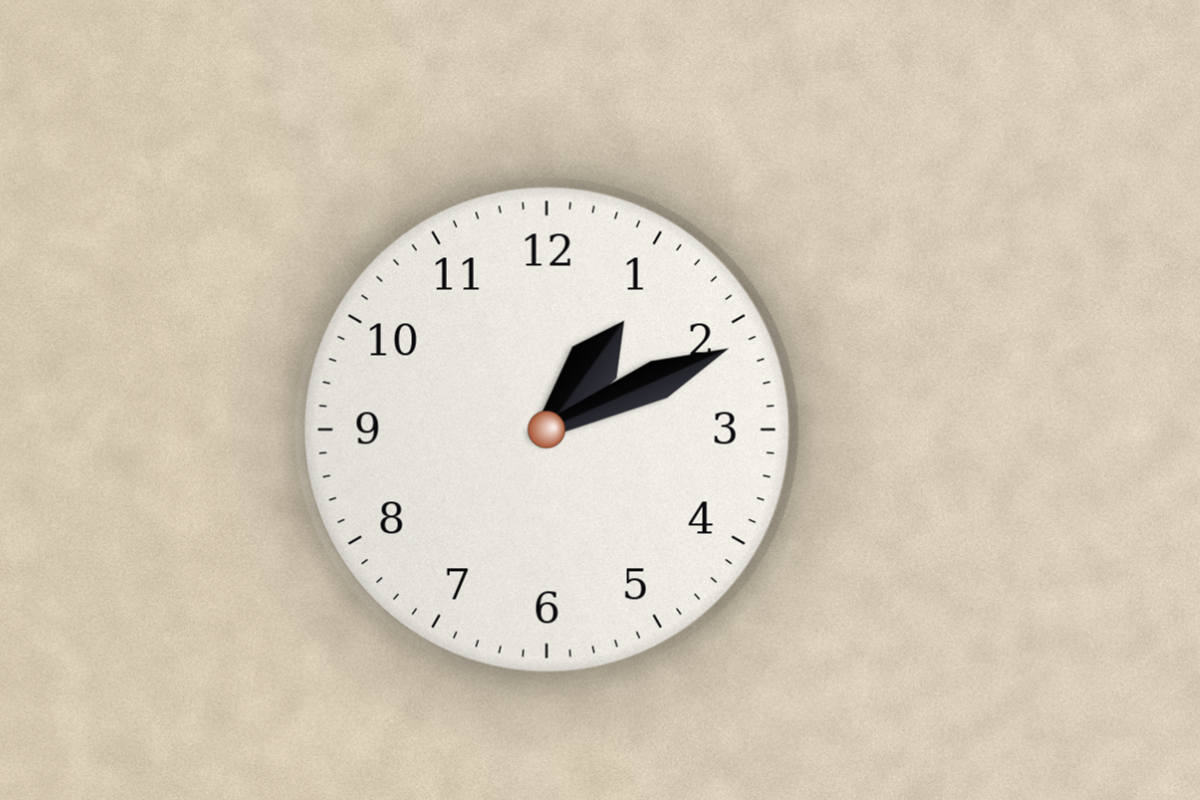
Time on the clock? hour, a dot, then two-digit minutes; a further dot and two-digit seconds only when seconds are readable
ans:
1.11
